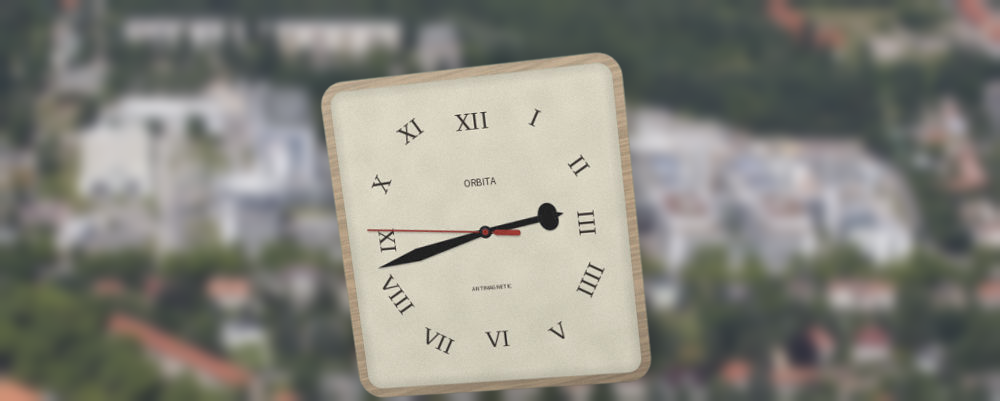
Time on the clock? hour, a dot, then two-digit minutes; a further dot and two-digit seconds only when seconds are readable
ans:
2.42.46
